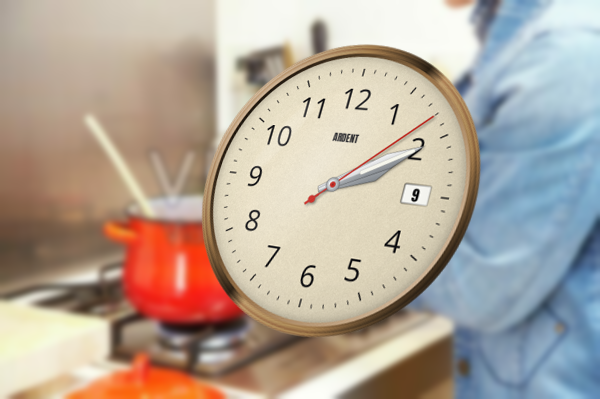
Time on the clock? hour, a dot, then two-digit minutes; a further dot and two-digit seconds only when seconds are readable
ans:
2.10.08
